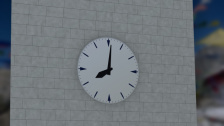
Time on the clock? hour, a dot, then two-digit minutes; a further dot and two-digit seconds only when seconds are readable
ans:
8.01
